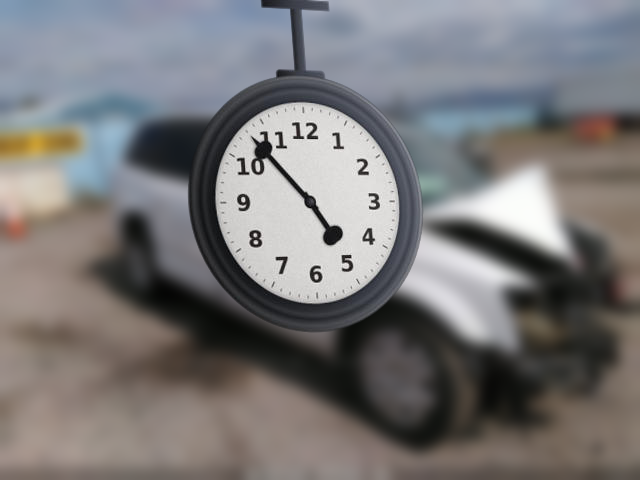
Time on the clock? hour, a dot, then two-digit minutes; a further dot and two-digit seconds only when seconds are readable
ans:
4.53
